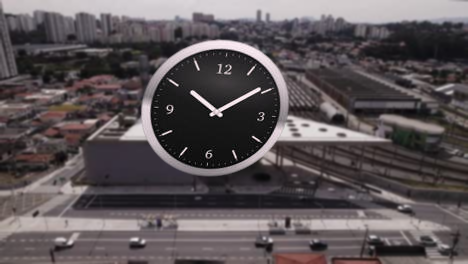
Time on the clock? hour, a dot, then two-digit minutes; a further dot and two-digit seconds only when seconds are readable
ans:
10.09
